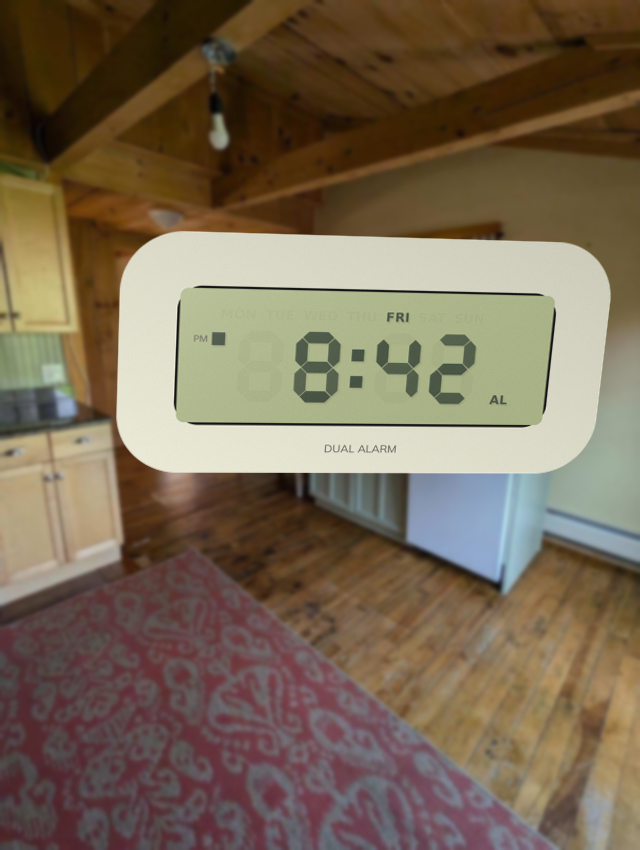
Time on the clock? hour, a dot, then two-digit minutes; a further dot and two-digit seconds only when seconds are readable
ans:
8.42
